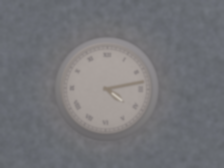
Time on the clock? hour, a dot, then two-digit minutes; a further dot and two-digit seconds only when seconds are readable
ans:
4.13
